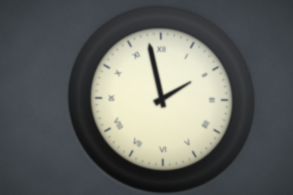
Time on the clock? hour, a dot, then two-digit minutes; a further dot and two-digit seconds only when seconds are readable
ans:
1.58
